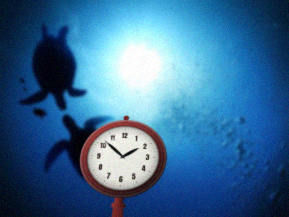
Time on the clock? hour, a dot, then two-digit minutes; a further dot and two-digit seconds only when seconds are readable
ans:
1.52
